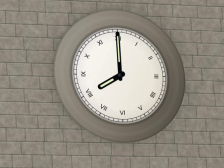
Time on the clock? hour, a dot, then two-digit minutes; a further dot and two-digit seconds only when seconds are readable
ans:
8.00
